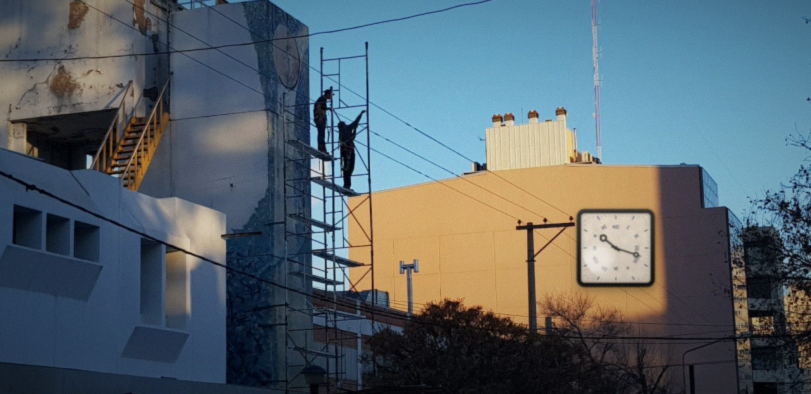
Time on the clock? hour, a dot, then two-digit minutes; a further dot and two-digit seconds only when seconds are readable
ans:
10.18
